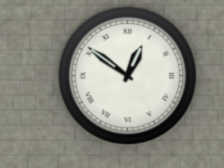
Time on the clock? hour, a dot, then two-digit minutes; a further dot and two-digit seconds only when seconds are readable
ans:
12.51
